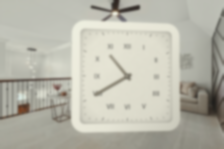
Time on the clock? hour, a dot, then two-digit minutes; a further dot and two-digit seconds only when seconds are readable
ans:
10.40
